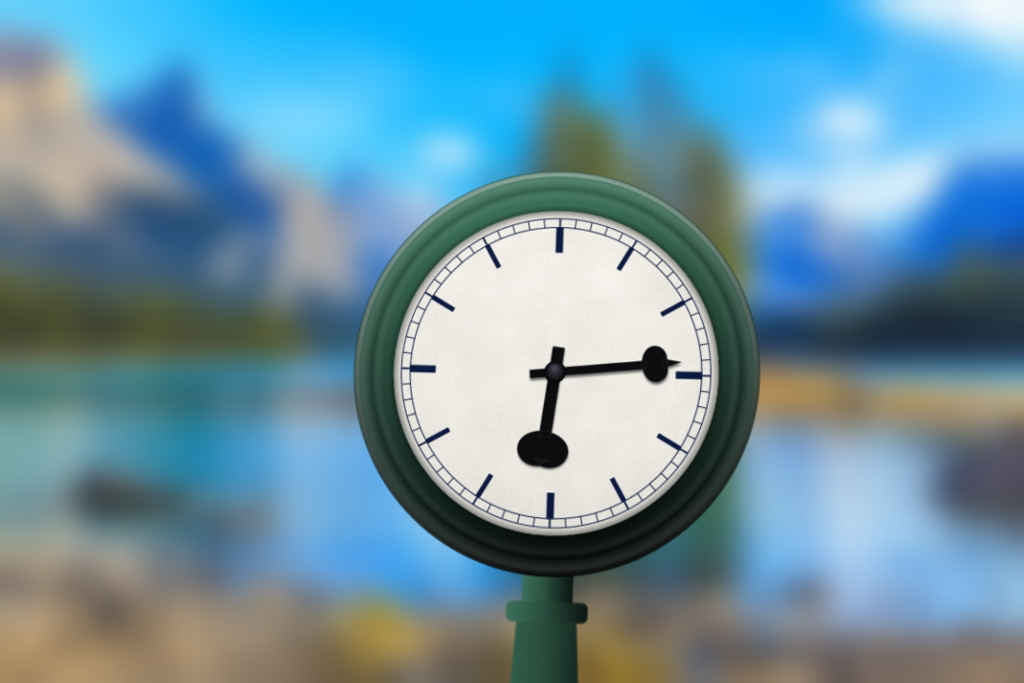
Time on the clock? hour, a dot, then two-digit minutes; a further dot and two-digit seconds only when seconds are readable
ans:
6.14
